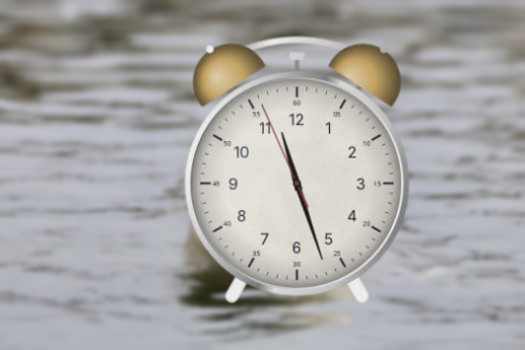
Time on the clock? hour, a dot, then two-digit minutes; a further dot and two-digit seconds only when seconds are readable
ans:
11.26.56
